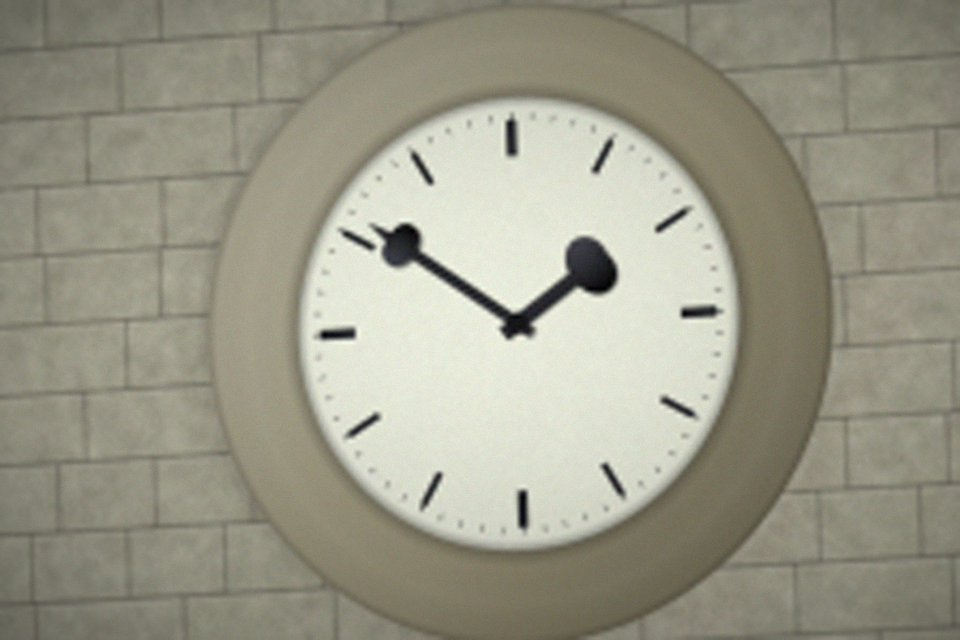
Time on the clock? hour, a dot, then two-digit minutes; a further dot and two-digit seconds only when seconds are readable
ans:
1.51
